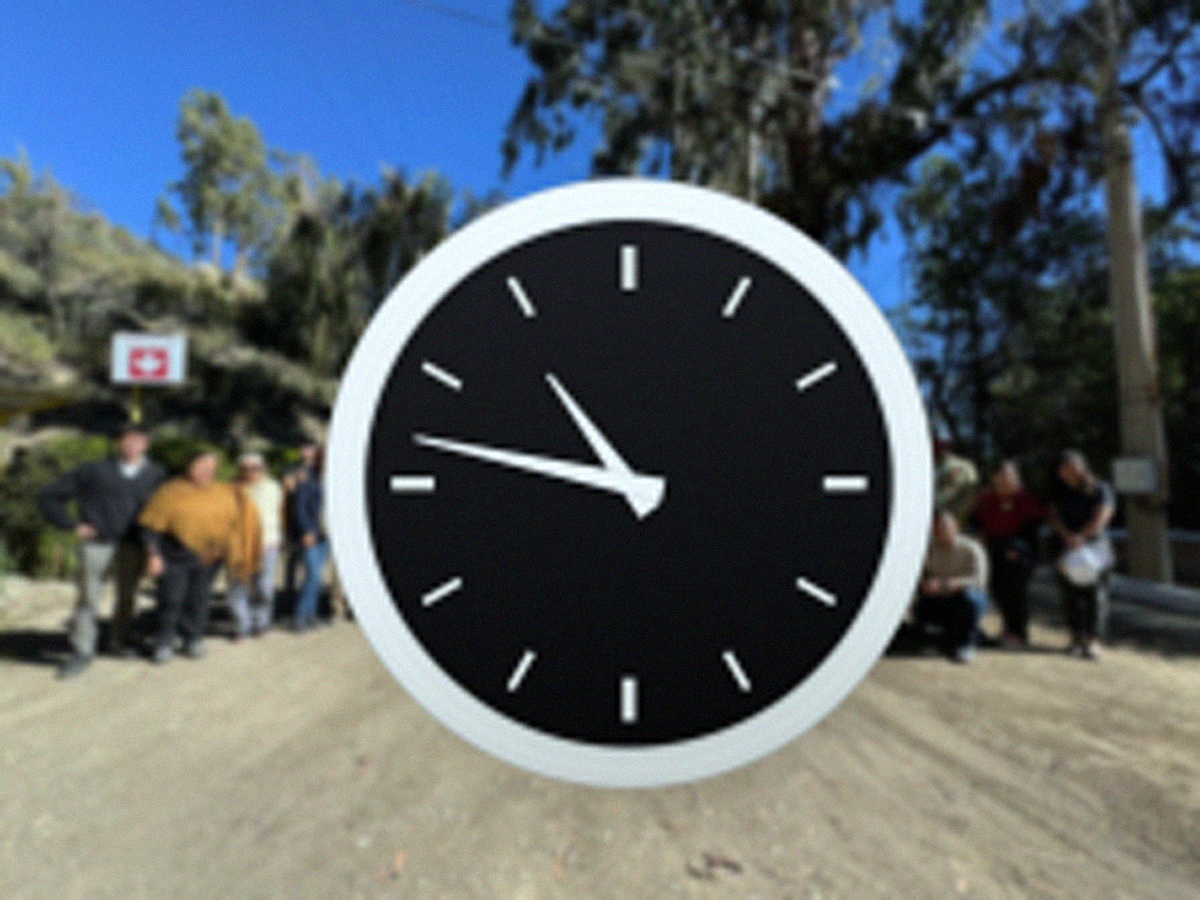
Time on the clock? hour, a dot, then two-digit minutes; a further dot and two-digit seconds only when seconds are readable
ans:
10.47
